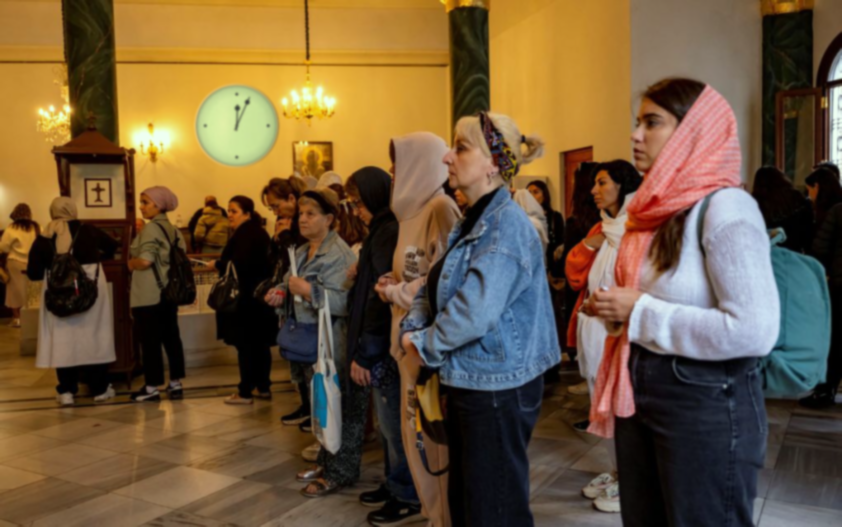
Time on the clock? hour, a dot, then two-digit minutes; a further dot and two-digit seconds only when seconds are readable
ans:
12.04
